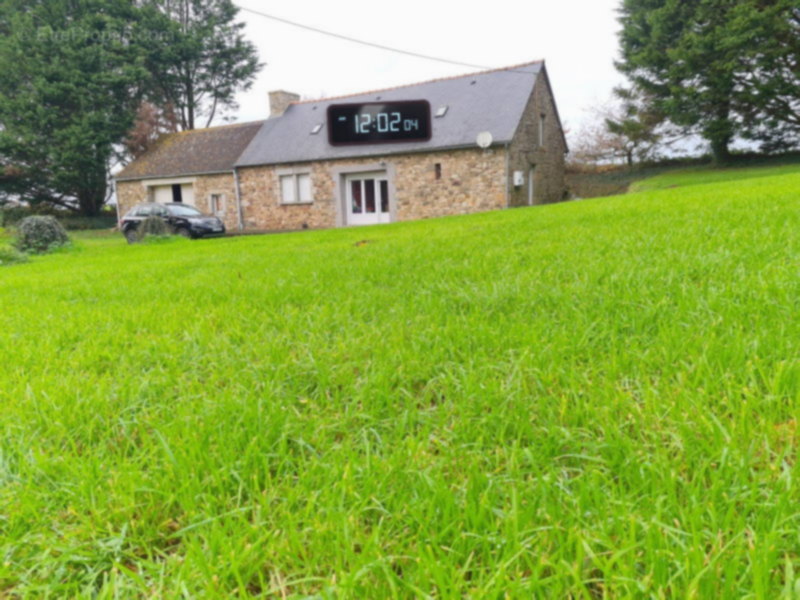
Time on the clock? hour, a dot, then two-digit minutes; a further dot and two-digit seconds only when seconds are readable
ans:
12.02
